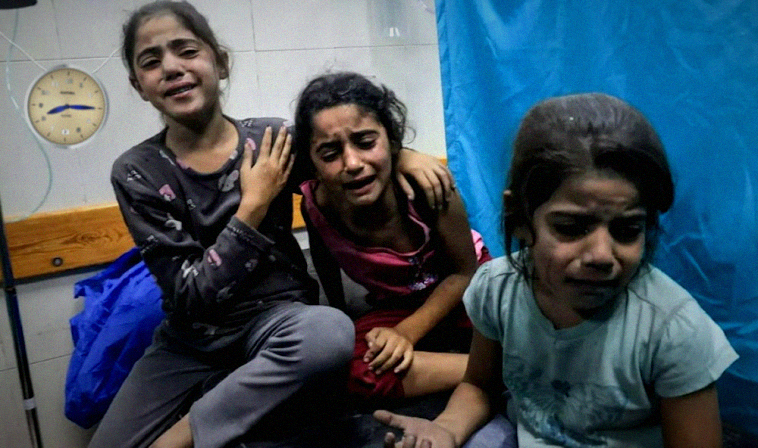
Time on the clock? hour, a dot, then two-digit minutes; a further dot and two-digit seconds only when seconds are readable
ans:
8.15
